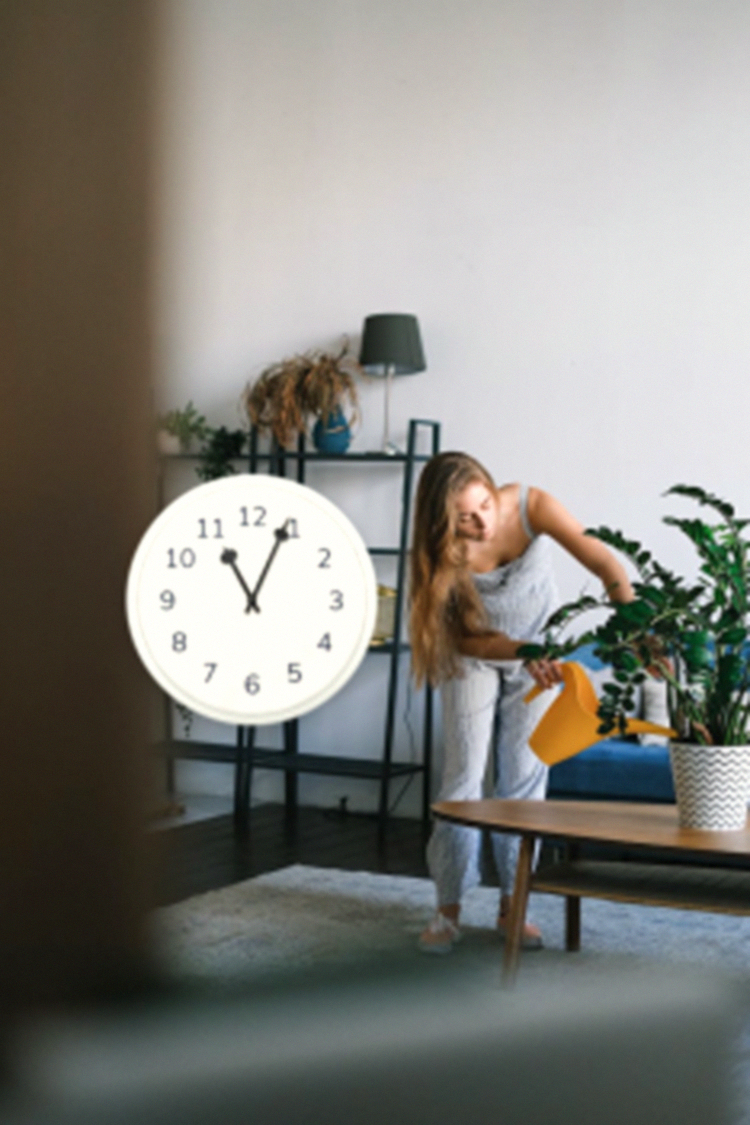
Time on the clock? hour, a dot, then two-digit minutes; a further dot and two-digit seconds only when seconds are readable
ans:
11.04
